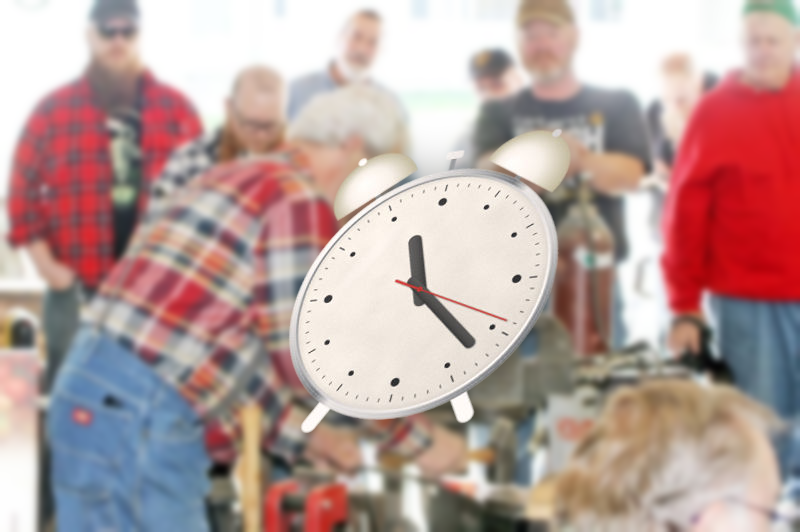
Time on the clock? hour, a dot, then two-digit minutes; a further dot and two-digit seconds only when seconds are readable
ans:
11.22.19
